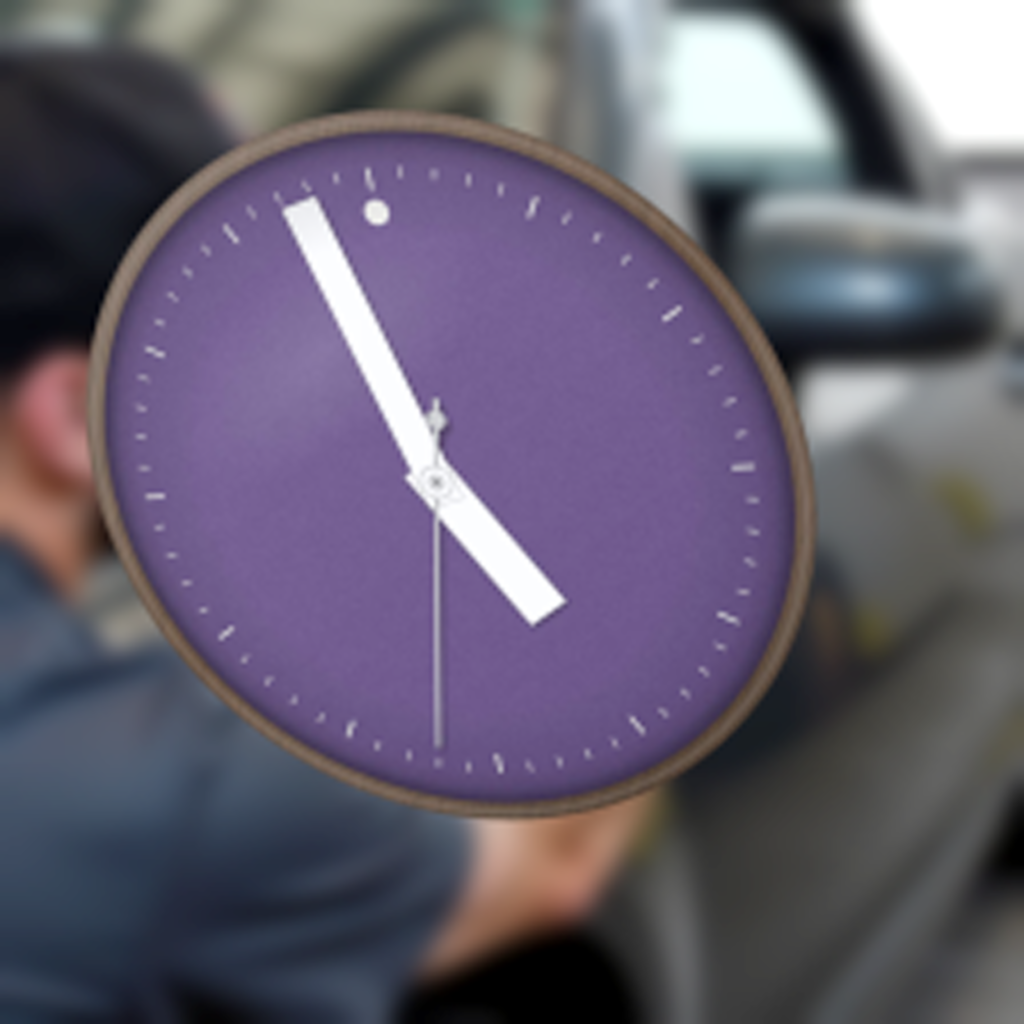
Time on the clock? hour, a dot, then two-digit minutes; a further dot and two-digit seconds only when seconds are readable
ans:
4.57.32
